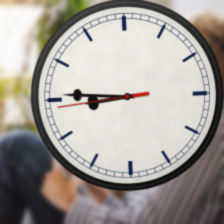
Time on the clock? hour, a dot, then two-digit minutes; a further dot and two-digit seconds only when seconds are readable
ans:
8.45.44
